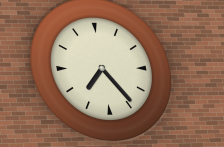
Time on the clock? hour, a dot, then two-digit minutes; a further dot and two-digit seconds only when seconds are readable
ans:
7.24
